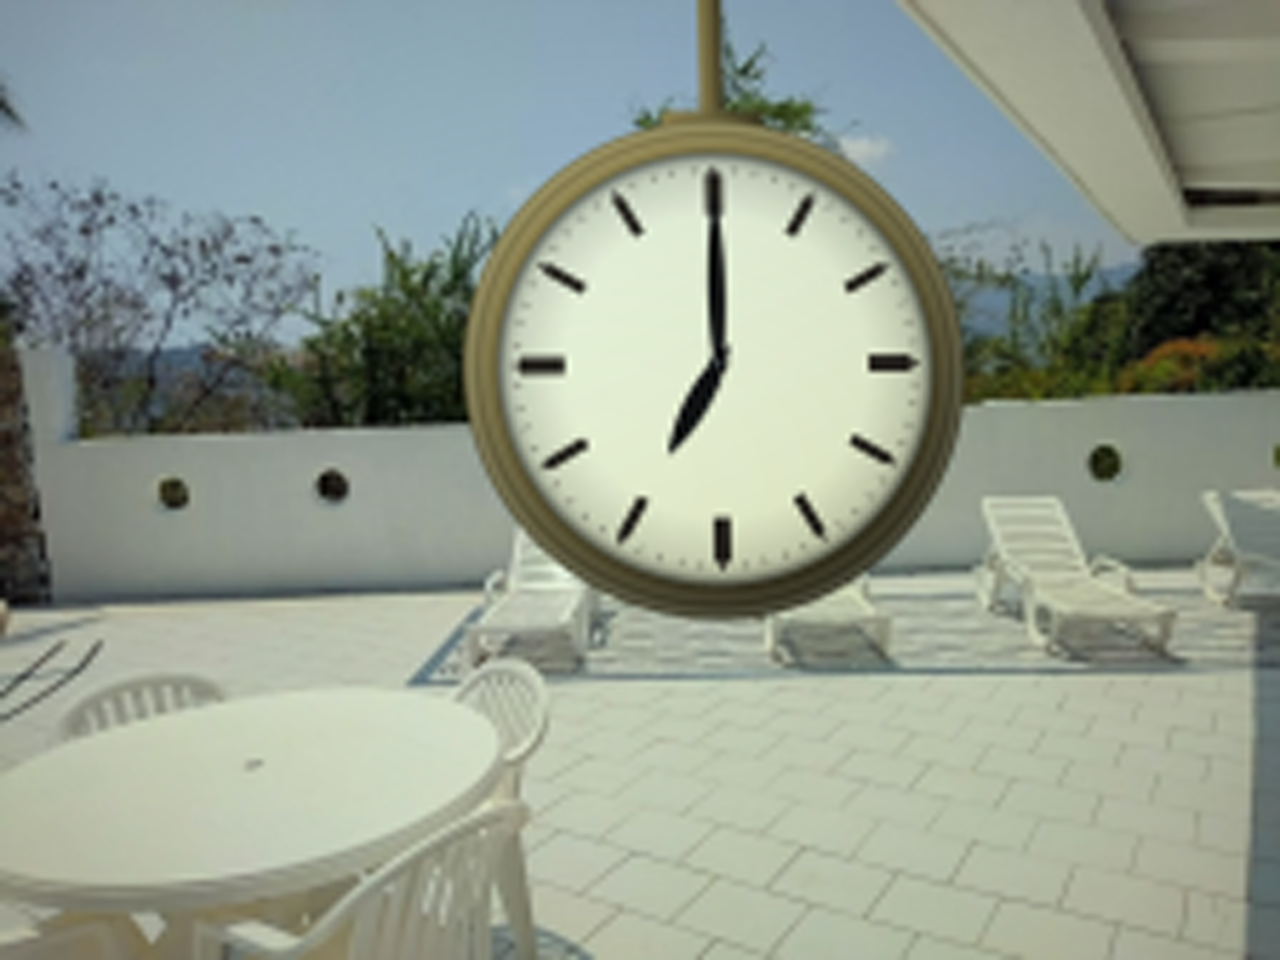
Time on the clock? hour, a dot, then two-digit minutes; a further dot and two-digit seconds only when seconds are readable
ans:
7.00
